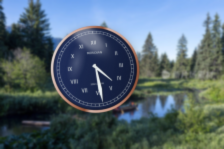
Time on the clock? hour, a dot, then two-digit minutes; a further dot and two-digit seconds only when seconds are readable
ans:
4.29
